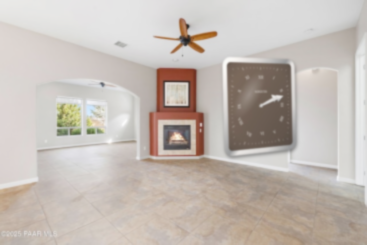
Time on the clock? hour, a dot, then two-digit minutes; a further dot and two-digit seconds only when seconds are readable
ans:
2.12
